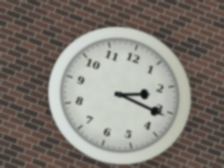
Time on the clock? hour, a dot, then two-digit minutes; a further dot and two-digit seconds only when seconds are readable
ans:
2.16
